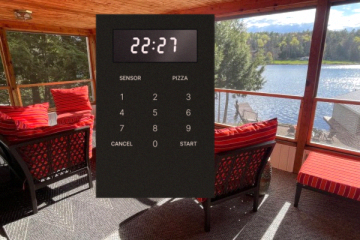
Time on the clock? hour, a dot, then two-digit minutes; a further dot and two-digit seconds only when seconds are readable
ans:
22.27
